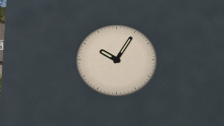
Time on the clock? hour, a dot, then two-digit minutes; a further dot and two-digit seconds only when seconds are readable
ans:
10.05
